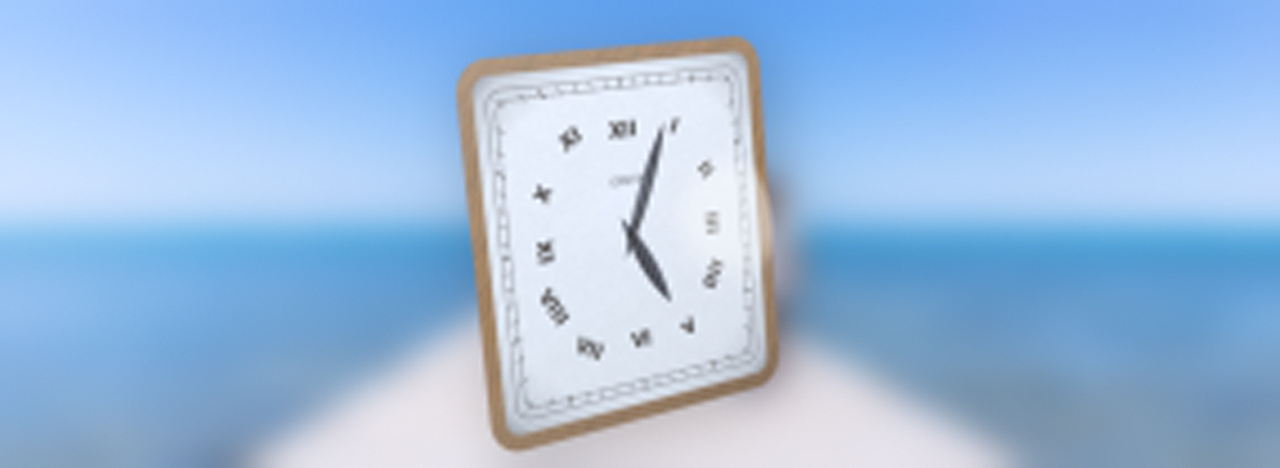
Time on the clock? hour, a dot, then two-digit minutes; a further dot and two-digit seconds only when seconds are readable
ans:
5.04
